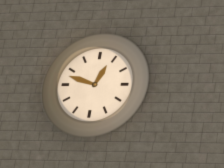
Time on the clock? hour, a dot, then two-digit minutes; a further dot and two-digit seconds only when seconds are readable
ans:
12.48
